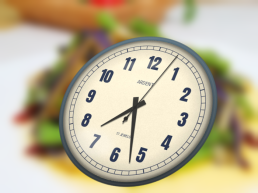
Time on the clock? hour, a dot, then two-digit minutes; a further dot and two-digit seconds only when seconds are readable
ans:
7.27.03
